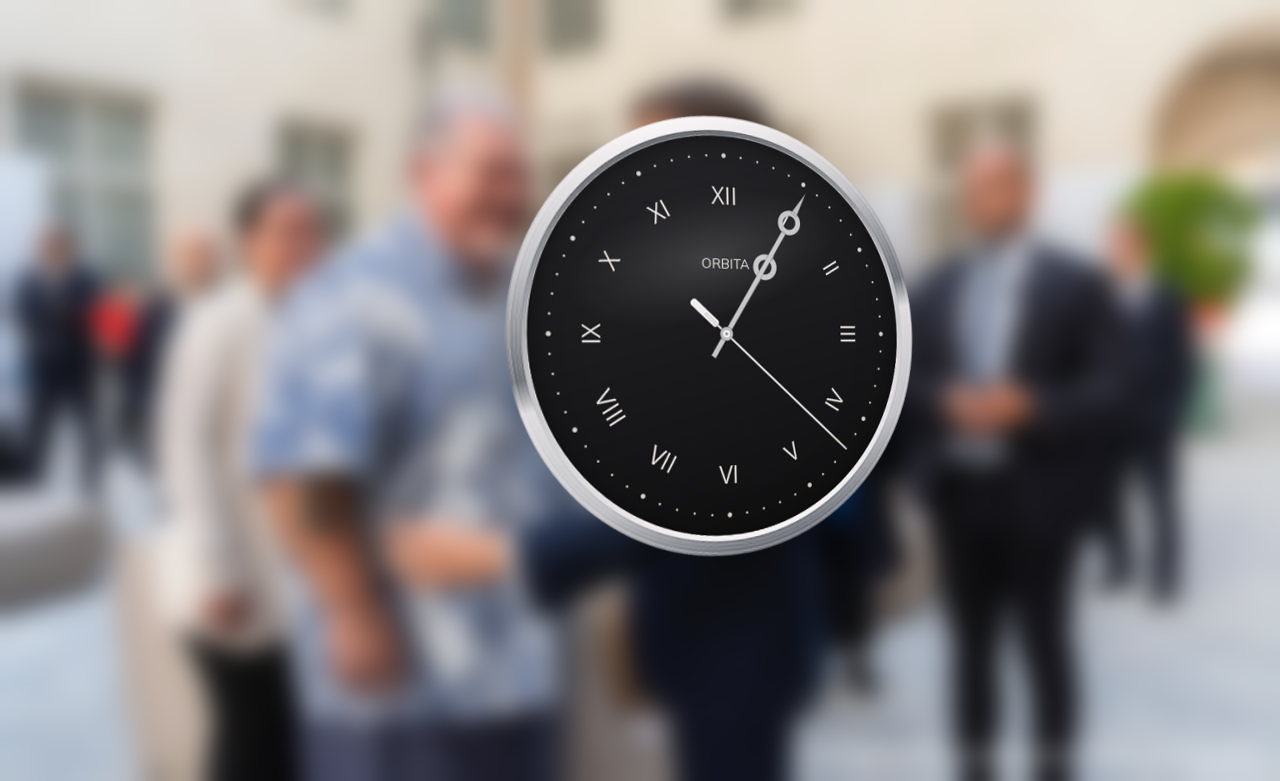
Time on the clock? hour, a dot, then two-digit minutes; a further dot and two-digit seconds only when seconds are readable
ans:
1.05.22
